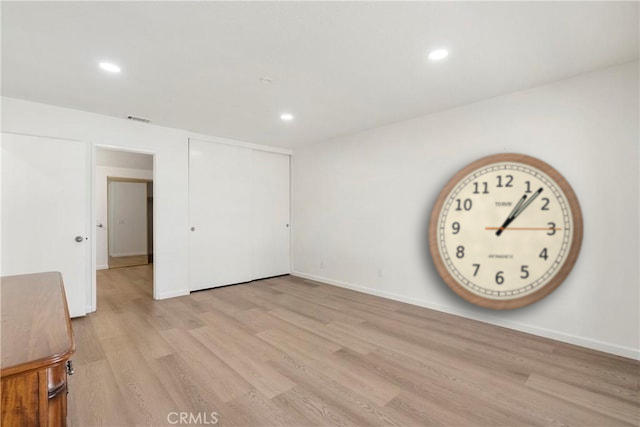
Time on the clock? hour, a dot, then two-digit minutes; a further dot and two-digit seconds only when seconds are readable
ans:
1.07.15
